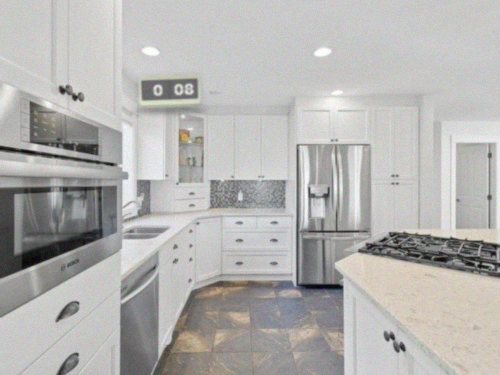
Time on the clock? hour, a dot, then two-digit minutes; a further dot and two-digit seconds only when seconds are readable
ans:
0.08
